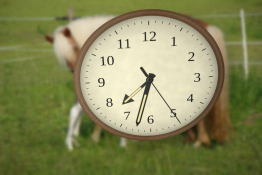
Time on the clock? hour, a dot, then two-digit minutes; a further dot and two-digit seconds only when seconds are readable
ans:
7.32.25
